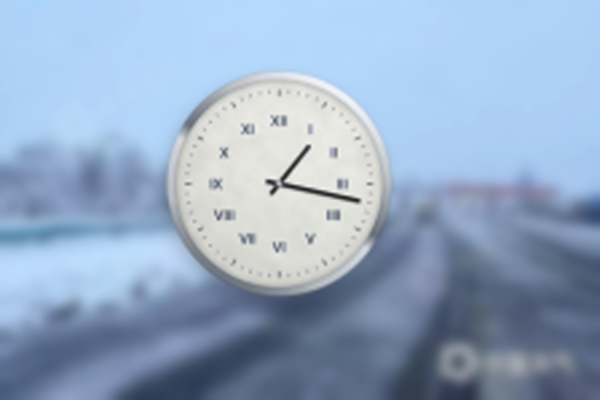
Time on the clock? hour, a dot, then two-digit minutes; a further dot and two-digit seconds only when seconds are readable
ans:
1.17
